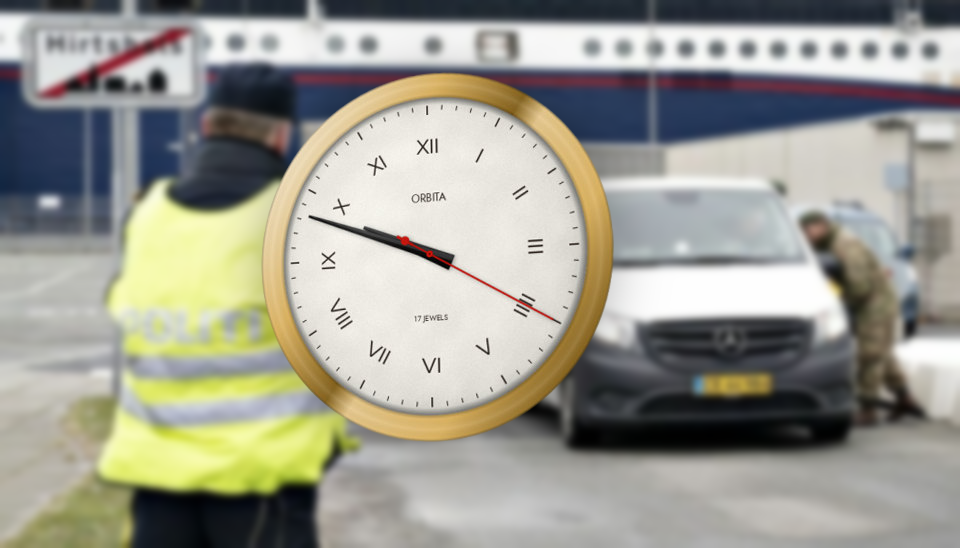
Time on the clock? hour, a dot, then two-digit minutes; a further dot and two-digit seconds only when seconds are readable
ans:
9.48.20
